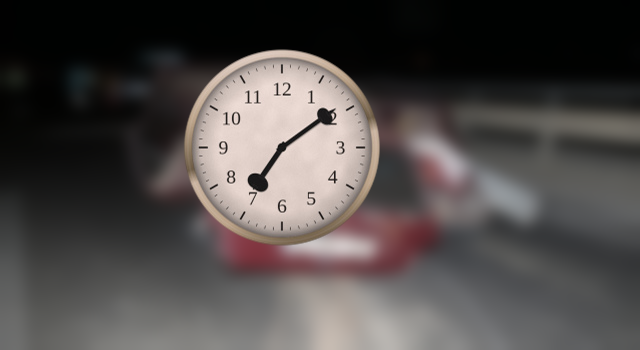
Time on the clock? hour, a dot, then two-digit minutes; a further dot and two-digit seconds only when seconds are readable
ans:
7.09
